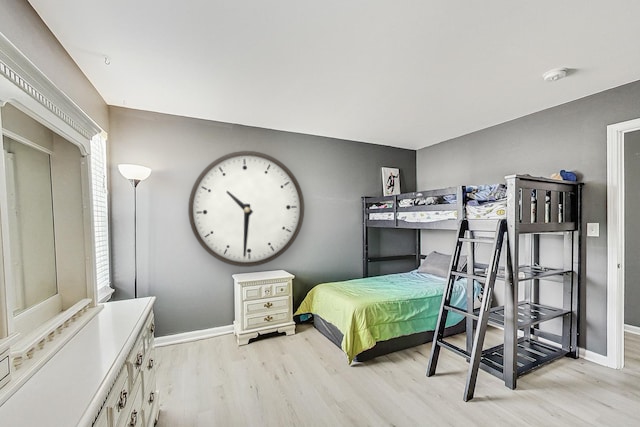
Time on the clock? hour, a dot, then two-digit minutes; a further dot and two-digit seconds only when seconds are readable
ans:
10.31
